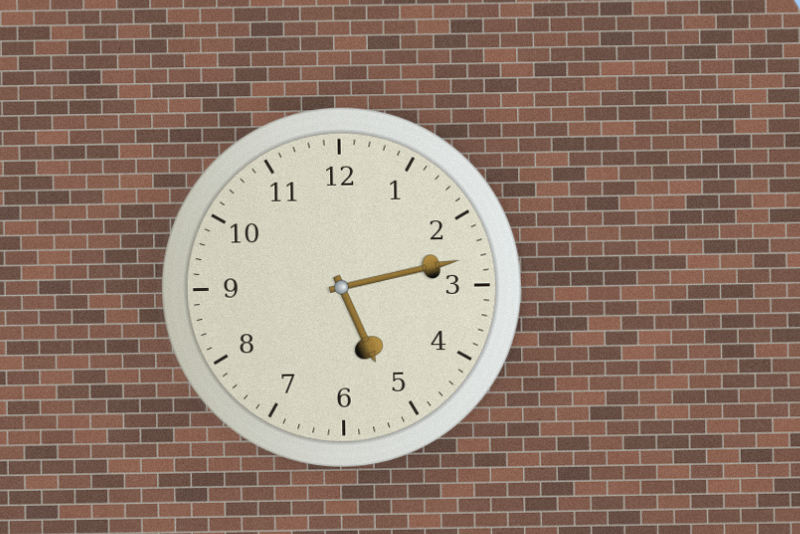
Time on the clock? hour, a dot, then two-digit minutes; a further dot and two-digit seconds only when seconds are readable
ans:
5.13
